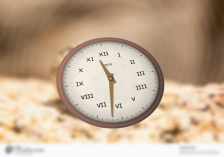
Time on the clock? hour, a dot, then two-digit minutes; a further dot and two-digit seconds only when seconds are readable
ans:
11.32
